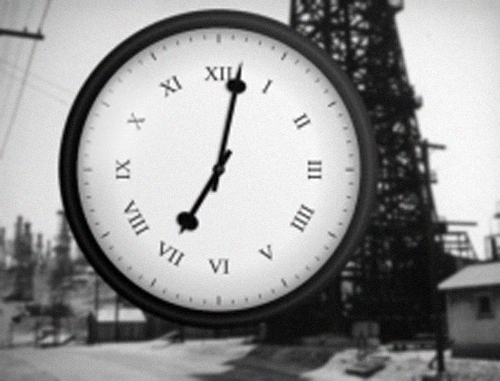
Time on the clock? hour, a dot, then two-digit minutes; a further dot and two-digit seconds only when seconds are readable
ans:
7.02
